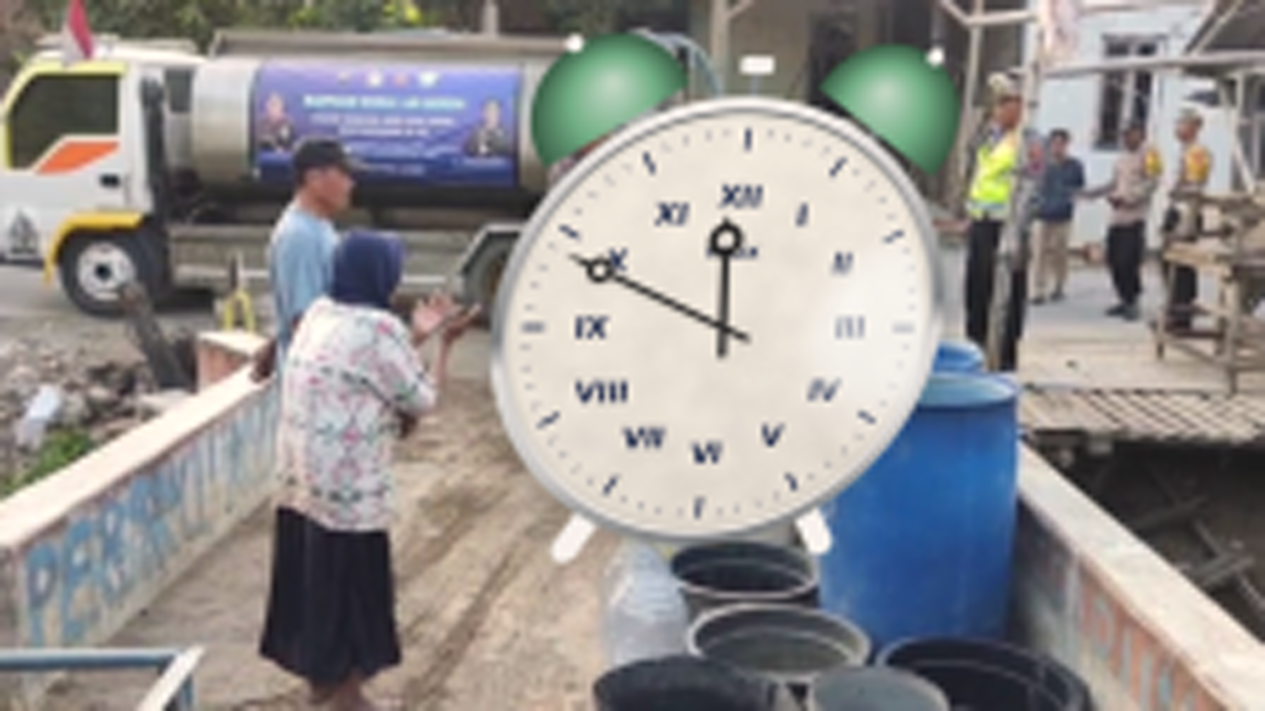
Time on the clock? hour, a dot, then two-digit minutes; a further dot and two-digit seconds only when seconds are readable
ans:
11.49
